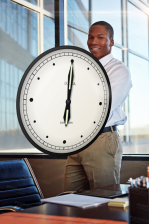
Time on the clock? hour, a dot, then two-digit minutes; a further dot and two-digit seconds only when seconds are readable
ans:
6.00
